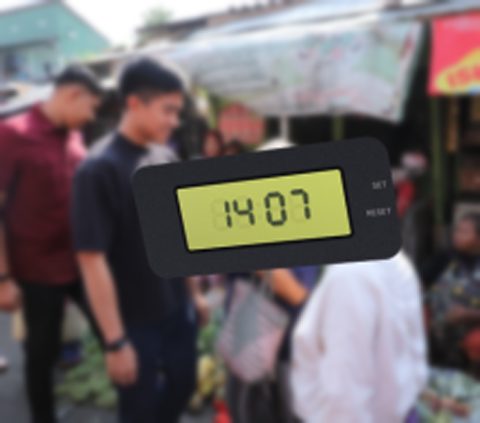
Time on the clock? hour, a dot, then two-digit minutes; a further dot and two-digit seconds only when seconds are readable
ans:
14.07
